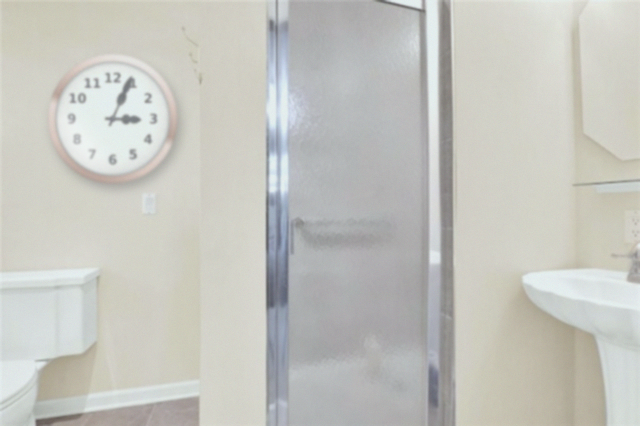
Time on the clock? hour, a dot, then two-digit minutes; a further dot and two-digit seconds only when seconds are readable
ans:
3.04
